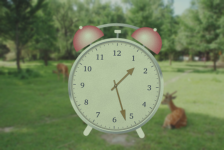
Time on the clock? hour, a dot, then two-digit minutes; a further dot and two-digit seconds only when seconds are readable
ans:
1.27
